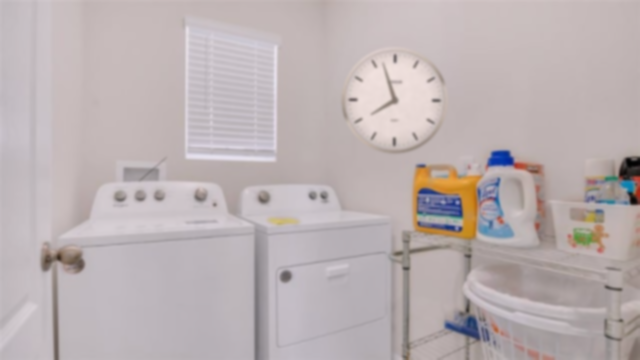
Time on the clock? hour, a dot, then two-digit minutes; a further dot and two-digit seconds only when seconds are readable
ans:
7.57
